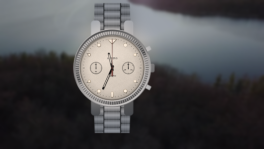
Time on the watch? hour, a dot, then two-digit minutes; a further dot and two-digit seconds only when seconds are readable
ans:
11.34
